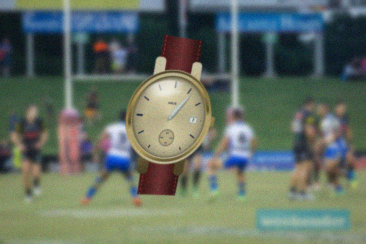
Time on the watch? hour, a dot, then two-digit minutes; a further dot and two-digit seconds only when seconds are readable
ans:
1.06
